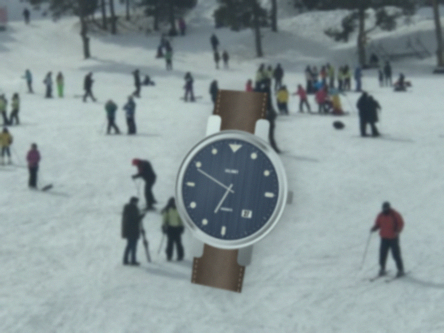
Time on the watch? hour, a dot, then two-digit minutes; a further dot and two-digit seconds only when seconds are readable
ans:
6.49
